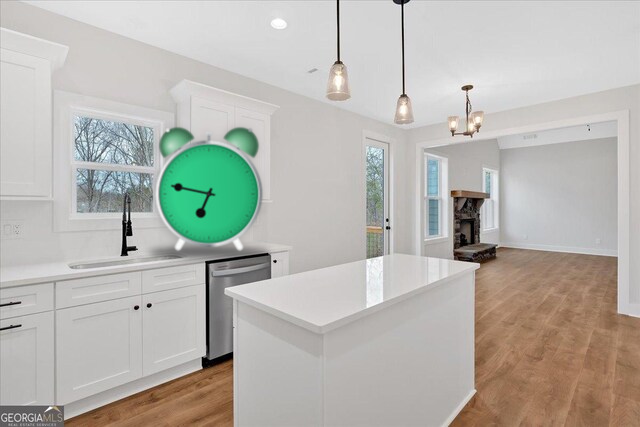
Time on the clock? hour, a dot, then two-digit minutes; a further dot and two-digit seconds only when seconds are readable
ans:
6.47
